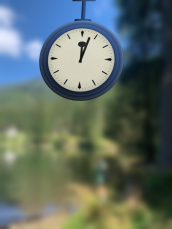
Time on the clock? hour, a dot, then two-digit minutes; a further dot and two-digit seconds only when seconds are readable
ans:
12.03
